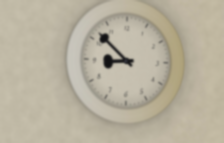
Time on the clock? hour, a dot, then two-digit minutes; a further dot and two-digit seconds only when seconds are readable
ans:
8.52
